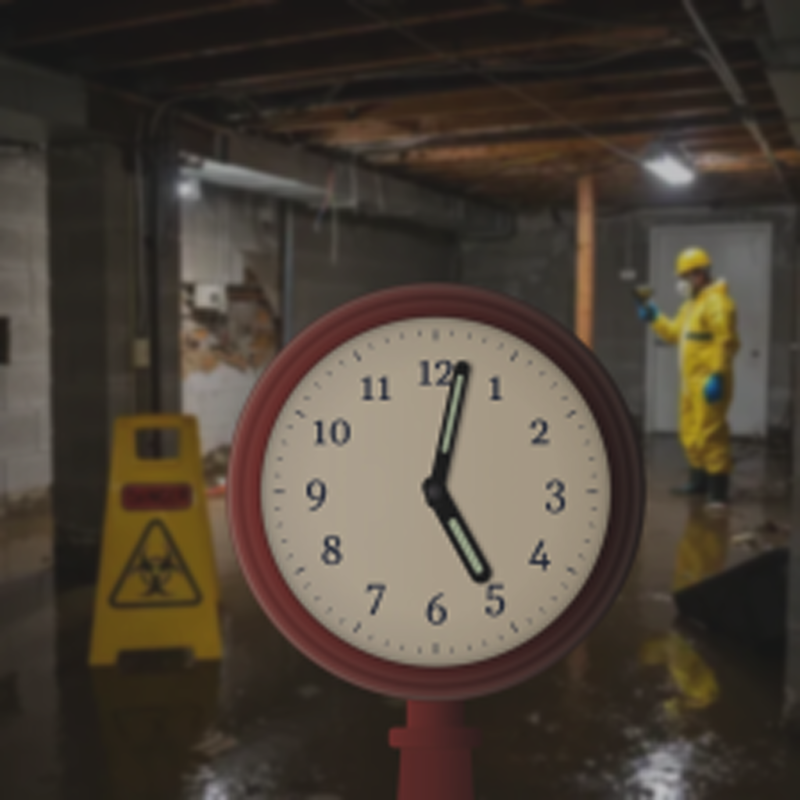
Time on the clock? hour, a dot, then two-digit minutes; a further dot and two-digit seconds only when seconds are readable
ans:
5.02
